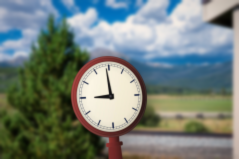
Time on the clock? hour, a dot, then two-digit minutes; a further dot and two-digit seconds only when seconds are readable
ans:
8.59
